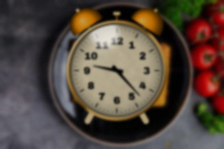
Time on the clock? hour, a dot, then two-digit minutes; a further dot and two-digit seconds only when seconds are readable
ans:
9.23
